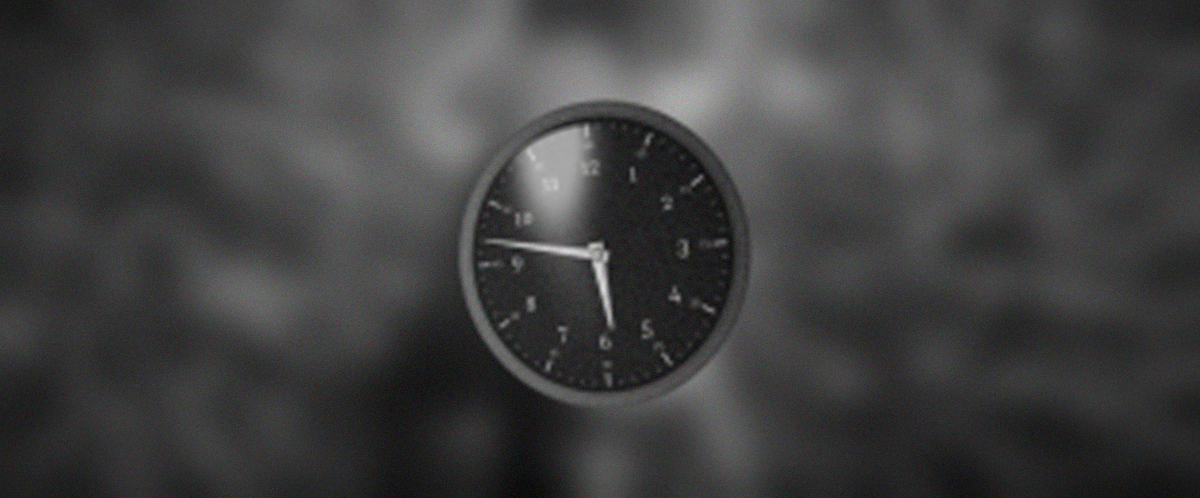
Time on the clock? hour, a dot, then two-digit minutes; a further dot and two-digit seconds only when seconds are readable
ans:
5.47
